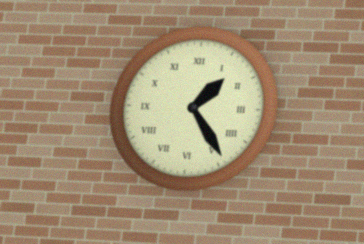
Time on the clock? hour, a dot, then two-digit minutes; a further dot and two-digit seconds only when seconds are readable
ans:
1.24
